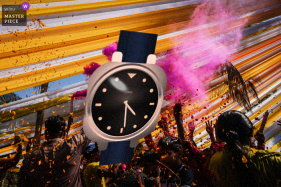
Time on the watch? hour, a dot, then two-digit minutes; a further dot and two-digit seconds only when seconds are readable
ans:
4.29
